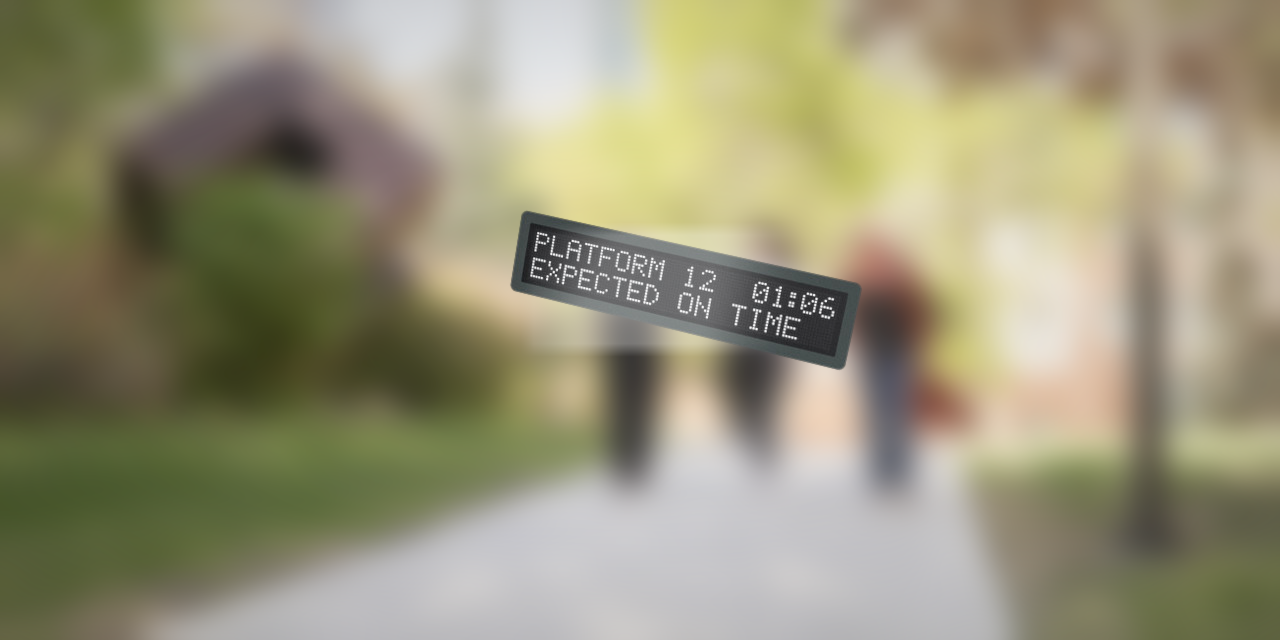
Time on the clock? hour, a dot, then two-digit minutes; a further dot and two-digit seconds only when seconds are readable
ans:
1.06
